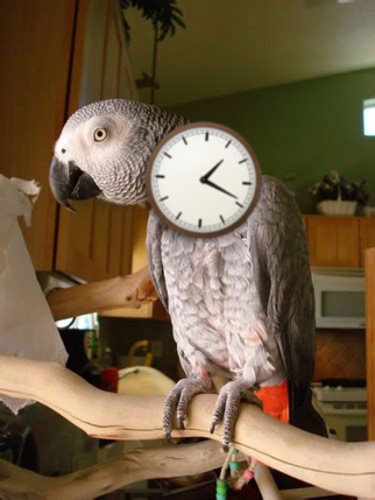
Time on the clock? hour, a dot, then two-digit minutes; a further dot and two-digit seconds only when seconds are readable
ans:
1.19
